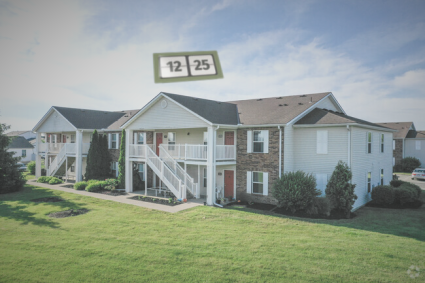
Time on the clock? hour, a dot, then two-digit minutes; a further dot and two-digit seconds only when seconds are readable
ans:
12.25
